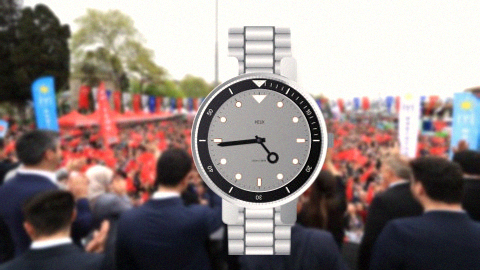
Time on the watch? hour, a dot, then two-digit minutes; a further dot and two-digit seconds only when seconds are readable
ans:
4.44
